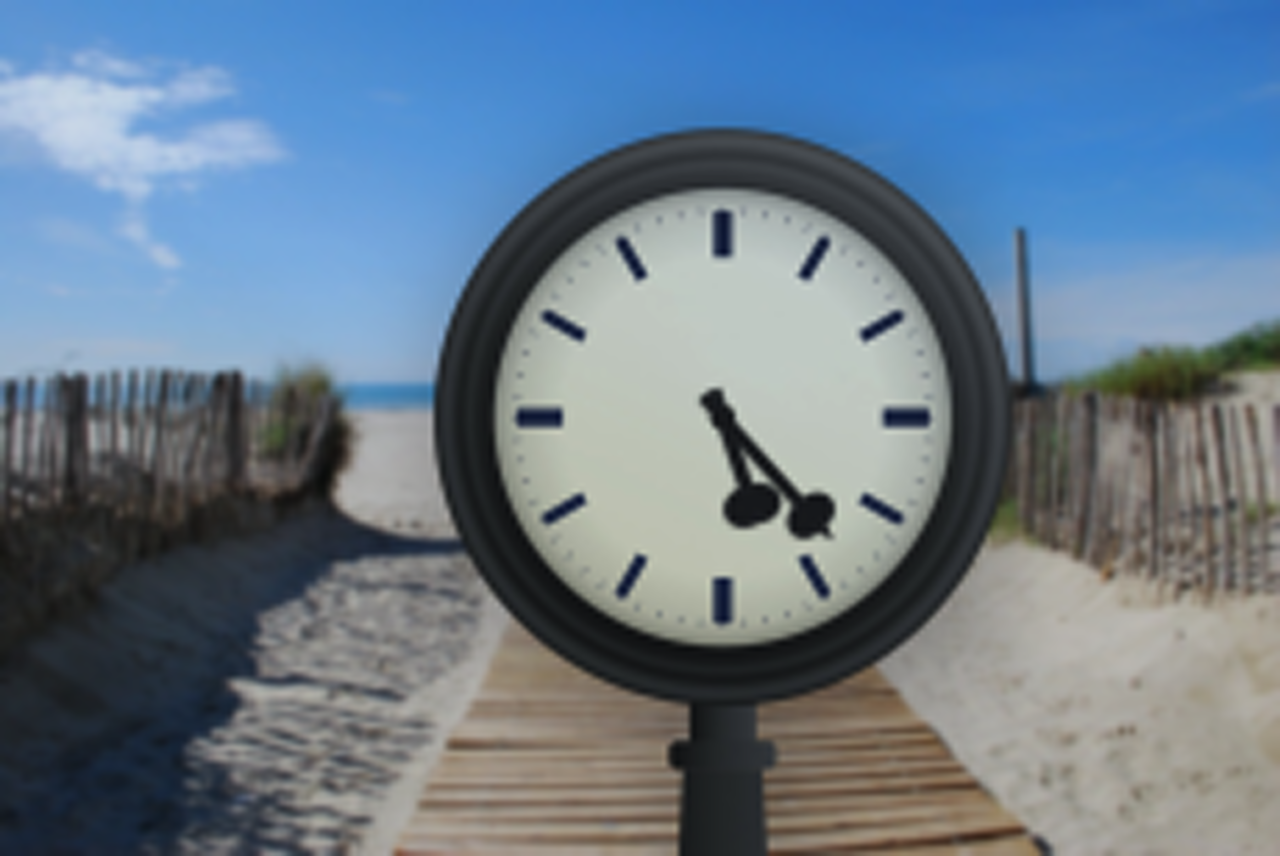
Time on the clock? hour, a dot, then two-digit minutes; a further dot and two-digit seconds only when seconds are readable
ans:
5.23
